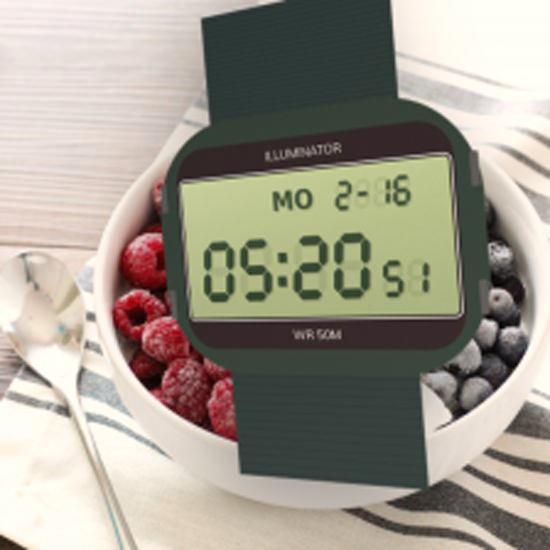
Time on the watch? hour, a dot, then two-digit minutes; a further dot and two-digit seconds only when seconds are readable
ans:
5.20.51
